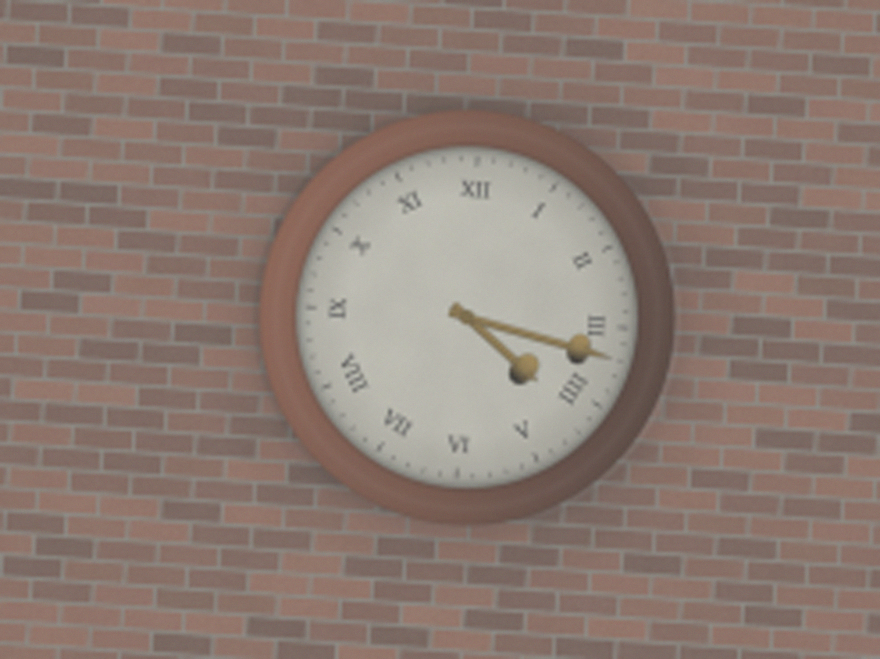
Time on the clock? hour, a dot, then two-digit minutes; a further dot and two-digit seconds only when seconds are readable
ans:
4.17
